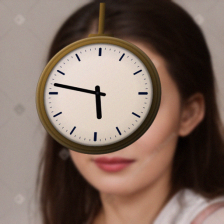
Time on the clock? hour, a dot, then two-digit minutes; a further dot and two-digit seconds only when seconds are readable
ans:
5.47
